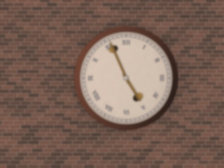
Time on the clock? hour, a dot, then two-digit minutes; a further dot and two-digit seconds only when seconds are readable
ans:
4.56
